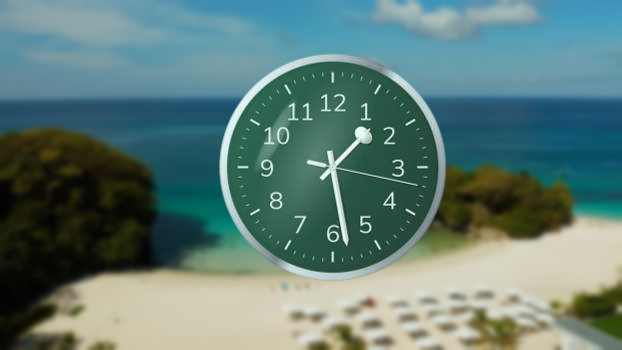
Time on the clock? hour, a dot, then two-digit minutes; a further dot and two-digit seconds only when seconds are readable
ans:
1.28.17
